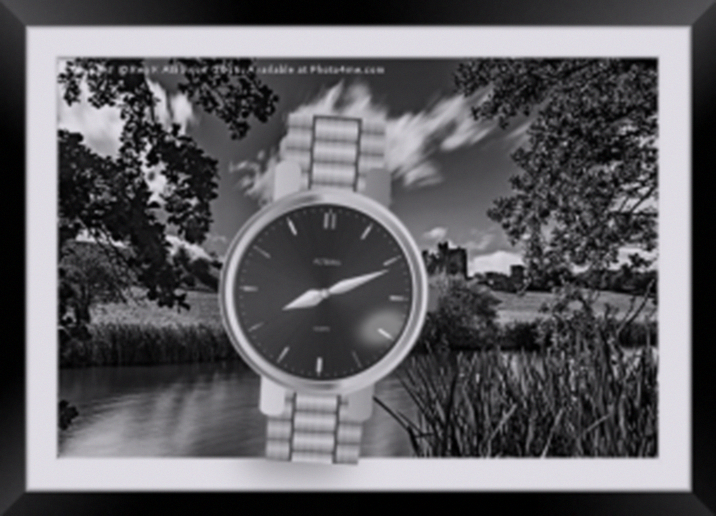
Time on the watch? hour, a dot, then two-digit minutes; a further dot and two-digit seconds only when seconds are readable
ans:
8.11
